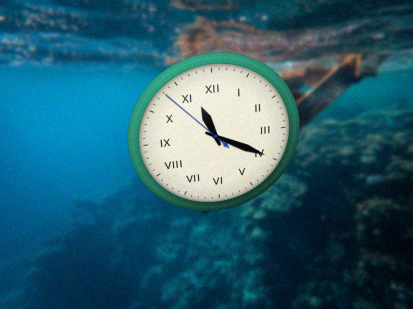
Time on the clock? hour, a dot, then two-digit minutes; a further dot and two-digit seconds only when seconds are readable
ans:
11.19.53
